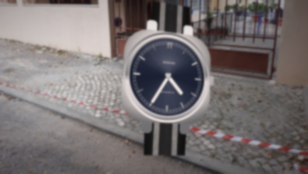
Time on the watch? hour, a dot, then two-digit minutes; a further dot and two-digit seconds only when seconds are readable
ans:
4.35
